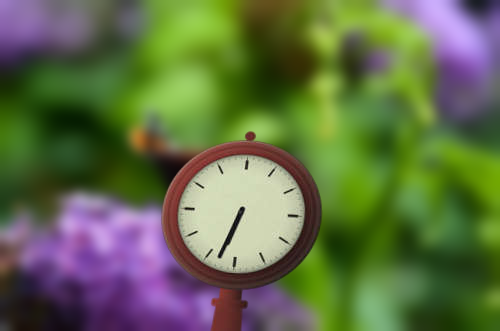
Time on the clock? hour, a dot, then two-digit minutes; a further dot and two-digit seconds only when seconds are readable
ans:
6.33
